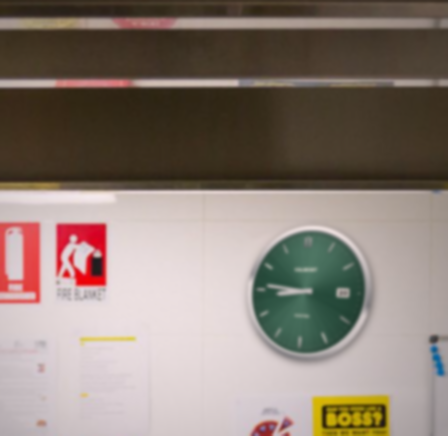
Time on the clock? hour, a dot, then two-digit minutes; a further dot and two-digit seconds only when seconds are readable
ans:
8.46
